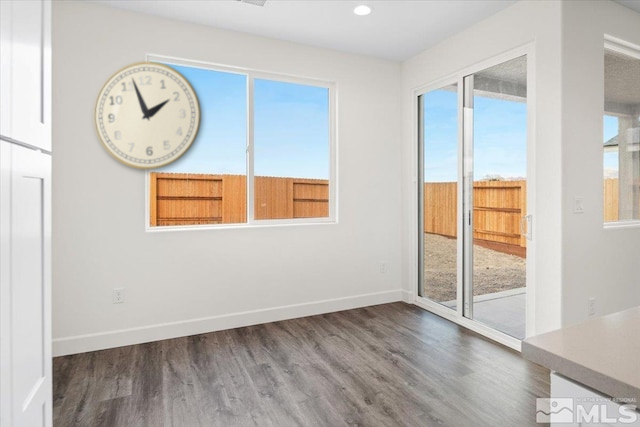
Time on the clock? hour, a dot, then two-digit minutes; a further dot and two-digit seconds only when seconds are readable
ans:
1.57
